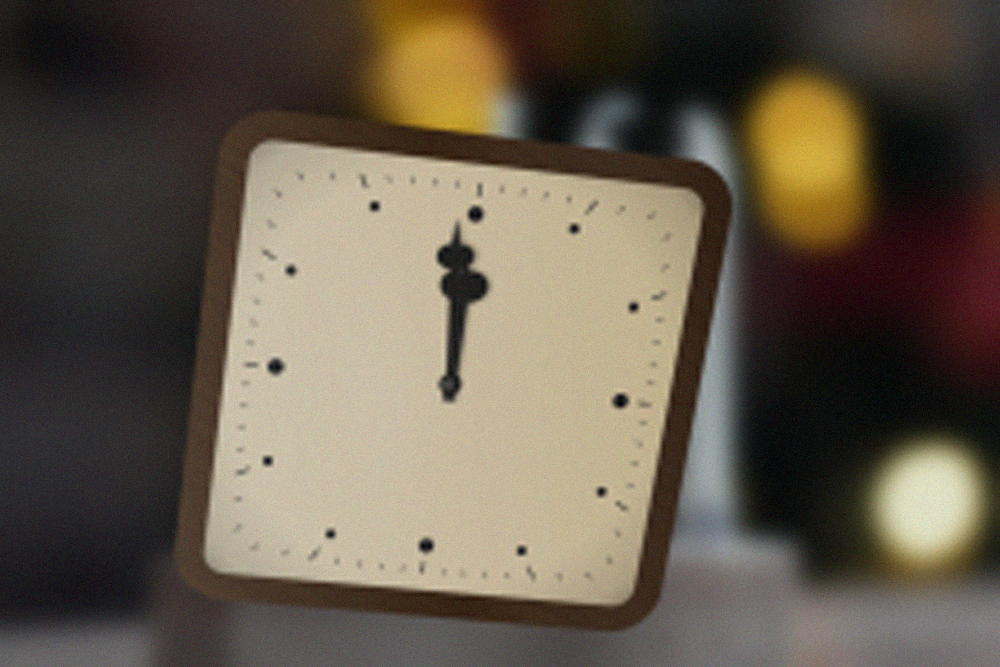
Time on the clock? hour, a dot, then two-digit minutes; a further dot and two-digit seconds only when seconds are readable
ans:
11.59
